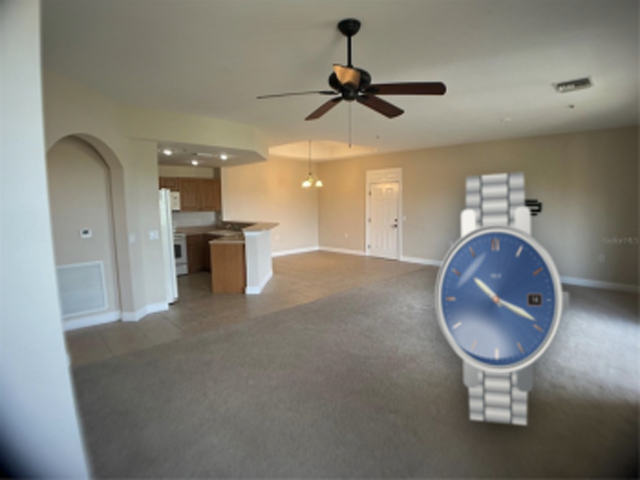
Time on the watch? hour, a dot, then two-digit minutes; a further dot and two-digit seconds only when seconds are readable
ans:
10.19
